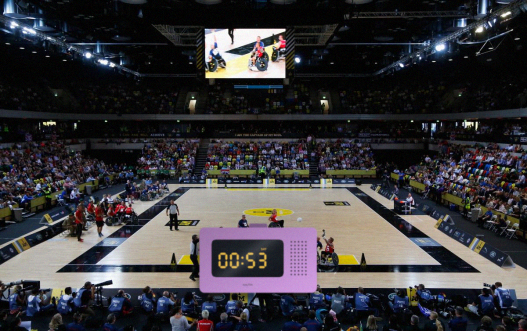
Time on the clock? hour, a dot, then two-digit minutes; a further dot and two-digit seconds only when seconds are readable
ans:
0.53
